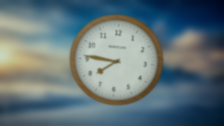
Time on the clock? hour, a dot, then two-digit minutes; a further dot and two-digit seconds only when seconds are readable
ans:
7.46
